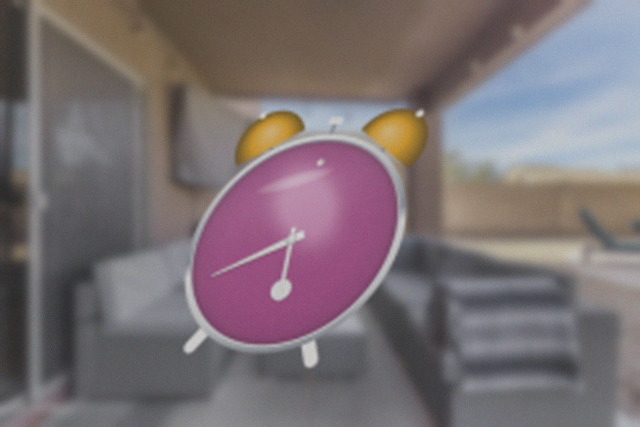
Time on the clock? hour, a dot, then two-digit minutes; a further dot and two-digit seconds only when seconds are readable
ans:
5.40
